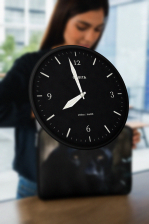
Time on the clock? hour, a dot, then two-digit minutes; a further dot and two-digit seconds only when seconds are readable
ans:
7.58
